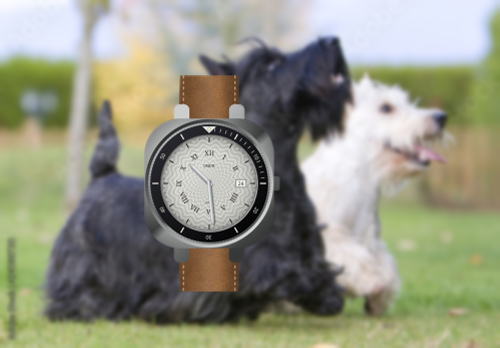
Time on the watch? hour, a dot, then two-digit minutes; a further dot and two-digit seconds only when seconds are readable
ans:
10.29
